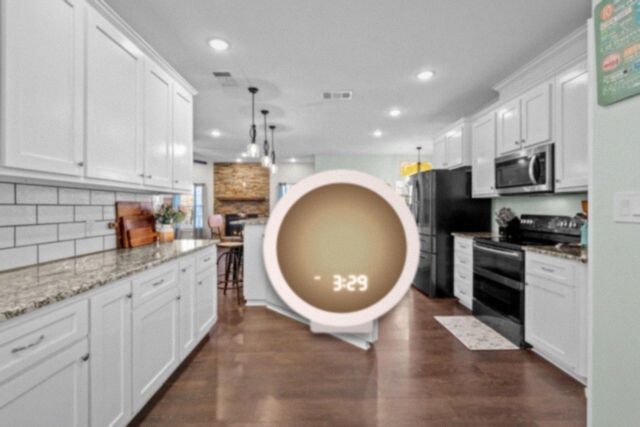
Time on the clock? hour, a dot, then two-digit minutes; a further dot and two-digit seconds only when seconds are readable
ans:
3.29
